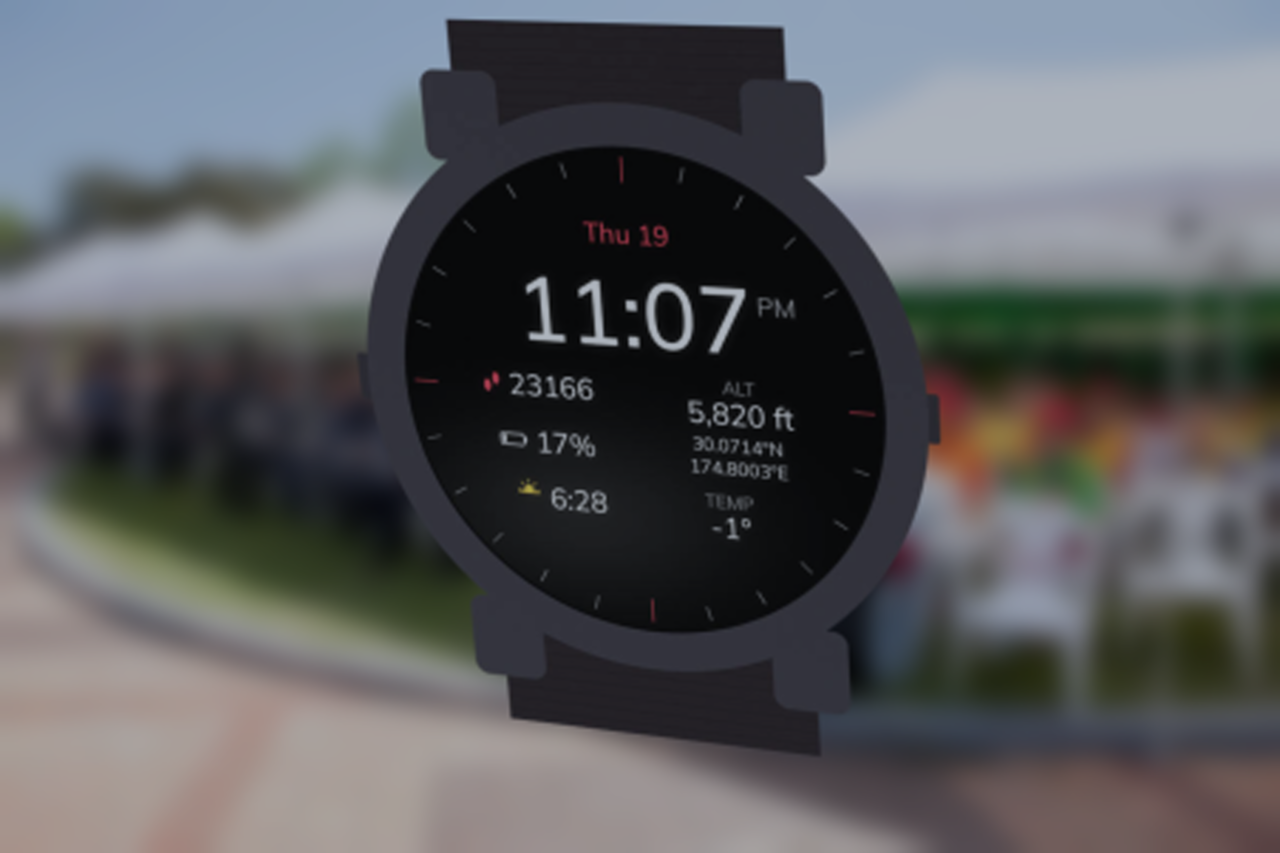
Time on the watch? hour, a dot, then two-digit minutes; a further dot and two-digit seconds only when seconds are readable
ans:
11.07
